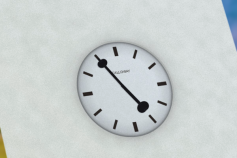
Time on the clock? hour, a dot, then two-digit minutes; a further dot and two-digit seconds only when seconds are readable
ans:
4.55
